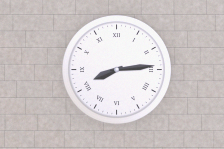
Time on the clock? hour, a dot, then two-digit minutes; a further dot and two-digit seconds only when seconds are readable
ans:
8.14
